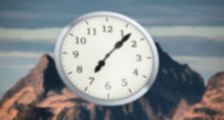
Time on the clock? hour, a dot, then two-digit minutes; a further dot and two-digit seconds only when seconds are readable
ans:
7.07
